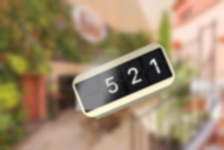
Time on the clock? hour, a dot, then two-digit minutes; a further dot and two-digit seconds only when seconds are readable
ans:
5.21
